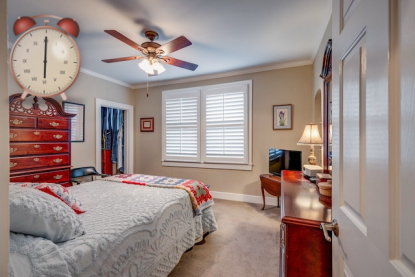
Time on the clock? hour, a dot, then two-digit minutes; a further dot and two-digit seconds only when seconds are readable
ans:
6.00
